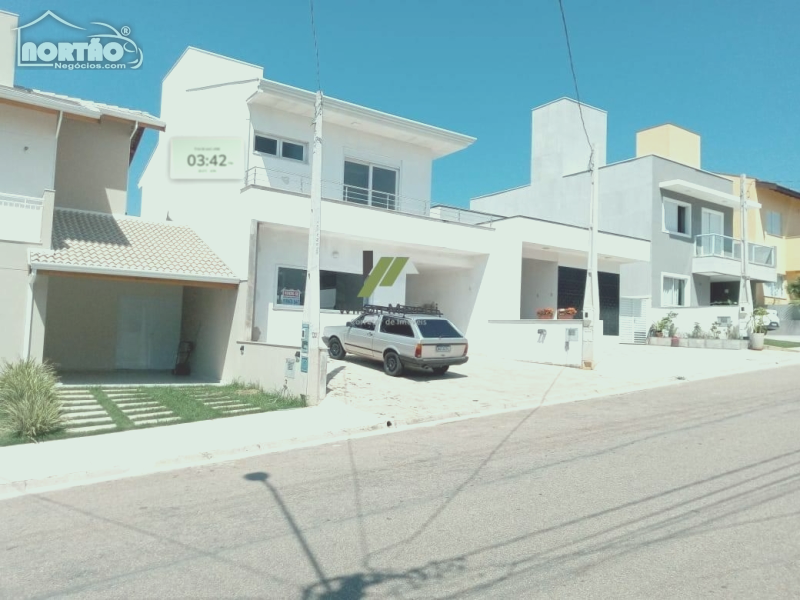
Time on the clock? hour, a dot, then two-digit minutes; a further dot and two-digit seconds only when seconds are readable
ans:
3.42
